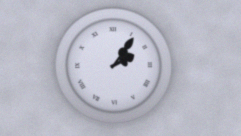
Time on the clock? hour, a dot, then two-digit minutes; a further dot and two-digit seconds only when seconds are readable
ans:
2.06
